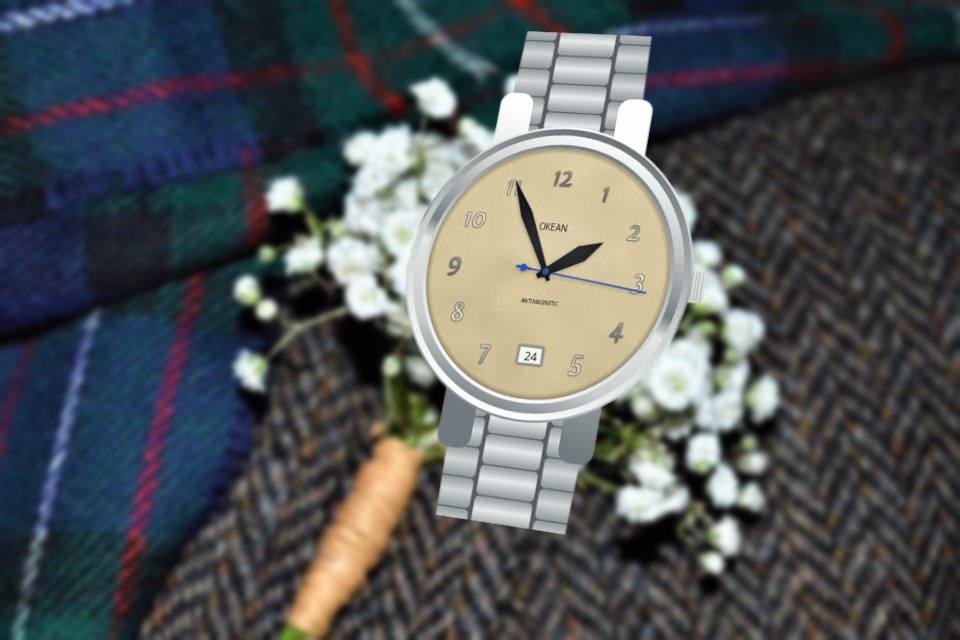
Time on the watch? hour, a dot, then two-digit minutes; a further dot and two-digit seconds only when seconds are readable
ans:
1.55.16
